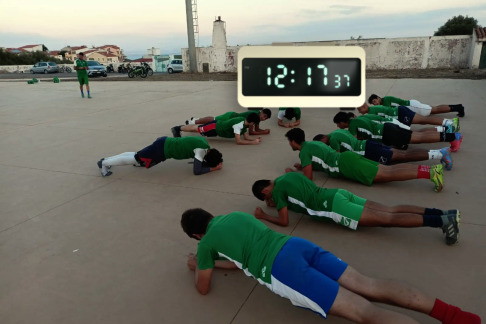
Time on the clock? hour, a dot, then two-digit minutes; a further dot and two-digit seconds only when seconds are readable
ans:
12.17.37
